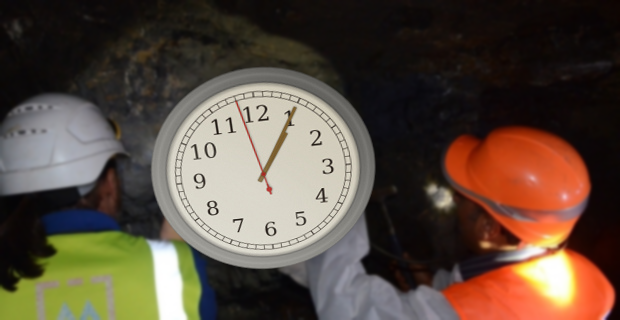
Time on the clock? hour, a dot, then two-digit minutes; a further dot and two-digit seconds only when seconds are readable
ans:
1.04.58
